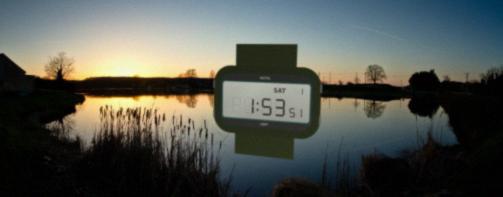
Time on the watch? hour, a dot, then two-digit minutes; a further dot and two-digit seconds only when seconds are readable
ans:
1.53
